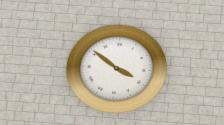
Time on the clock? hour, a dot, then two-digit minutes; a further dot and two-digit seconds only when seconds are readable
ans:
3.51
